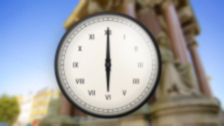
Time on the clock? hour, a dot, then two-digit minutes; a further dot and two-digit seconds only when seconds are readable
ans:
6.00
